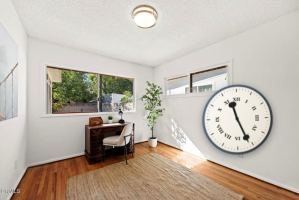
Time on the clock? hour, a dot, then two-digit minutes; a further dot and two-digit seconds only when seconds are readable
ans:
11.26
